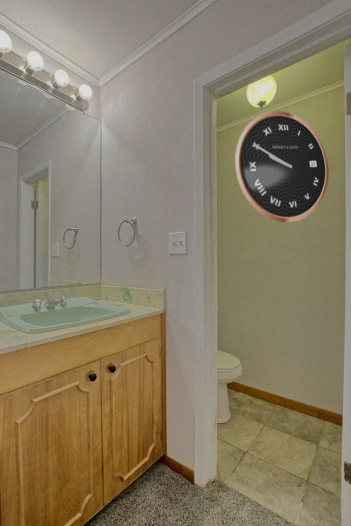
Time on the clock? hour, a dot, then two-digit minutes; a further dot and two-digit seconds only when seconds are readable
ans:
9.50
